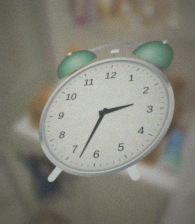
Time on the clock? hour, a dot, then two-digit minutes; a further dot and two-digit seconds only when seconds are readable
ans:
2.33
